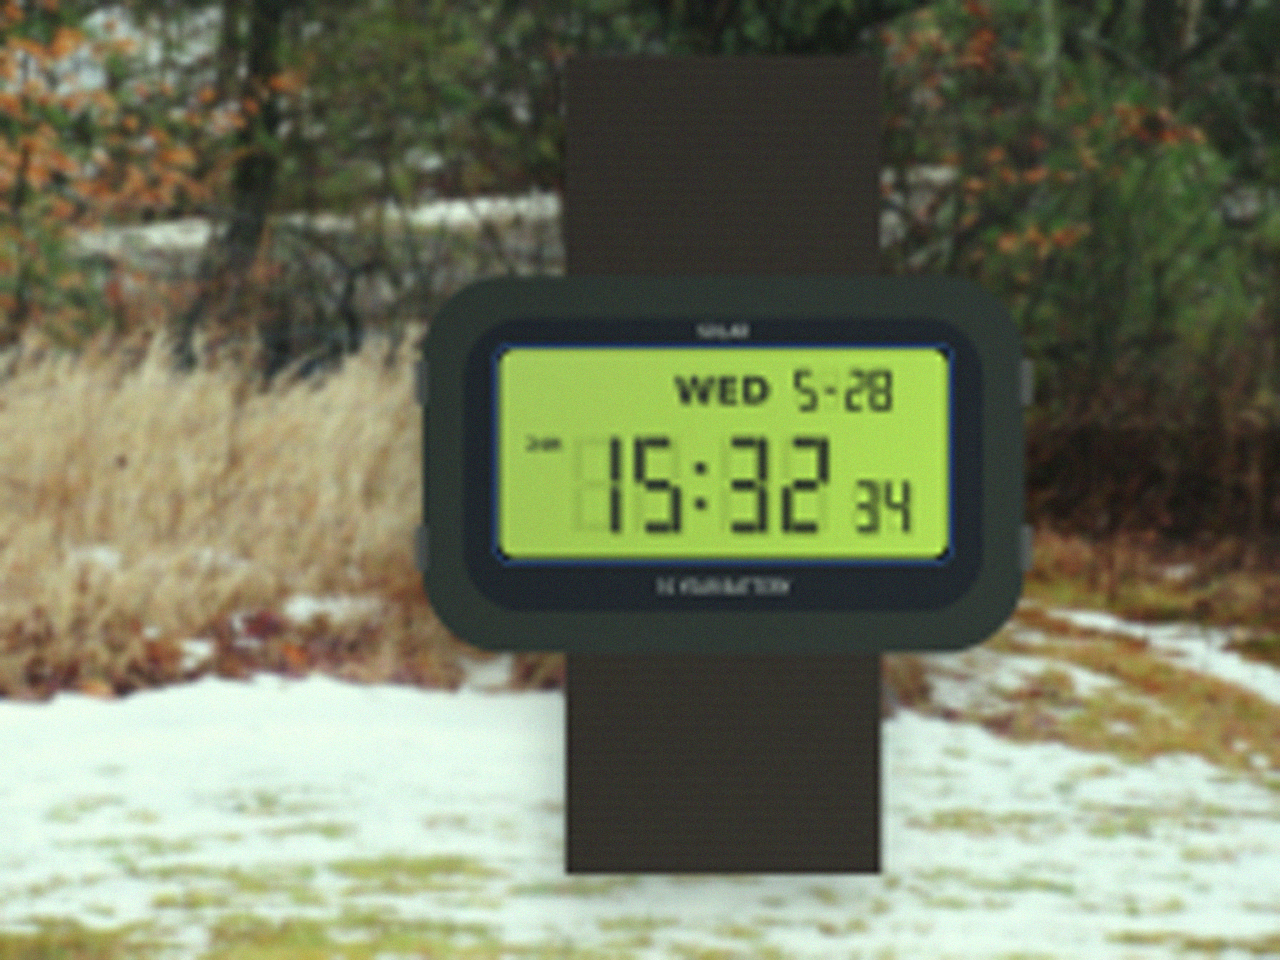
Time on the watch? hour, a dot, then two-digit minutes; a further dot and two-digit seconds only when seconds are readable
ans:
15.32.34
